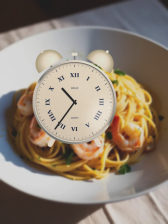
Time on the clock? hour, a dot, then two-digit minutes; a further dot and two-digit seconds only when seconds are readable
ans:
10.36
